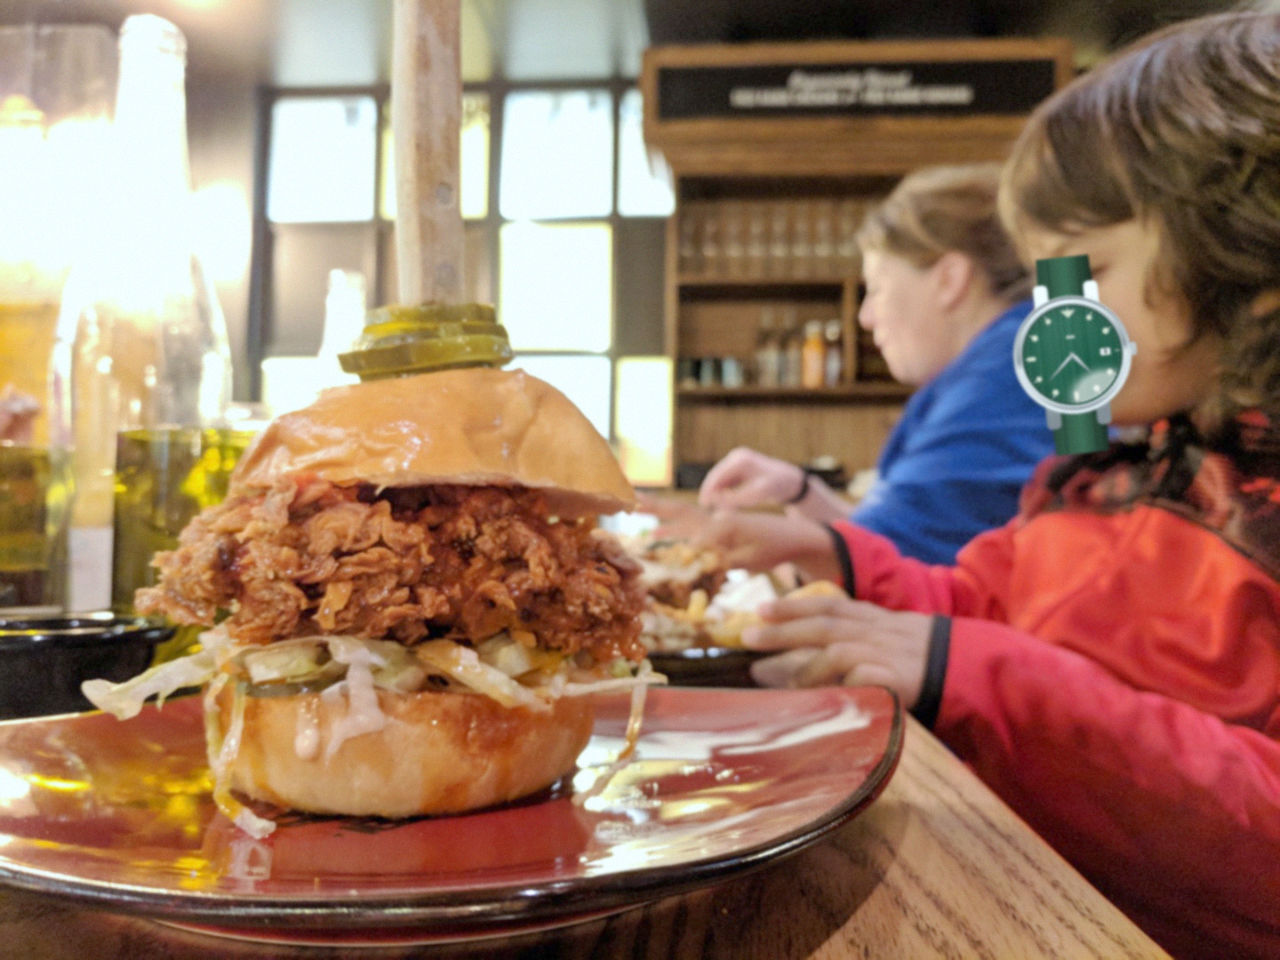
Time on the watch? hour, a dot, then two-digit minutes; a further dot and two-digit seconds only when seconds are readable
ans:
4.38
